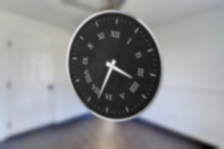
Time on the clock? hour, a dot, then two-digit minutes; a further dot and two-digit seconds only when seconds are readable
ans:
3.33
